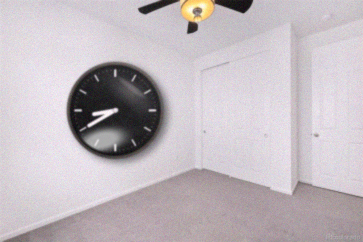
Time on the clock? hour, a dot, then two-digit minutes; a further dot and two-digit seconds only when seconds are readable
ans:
8.40
